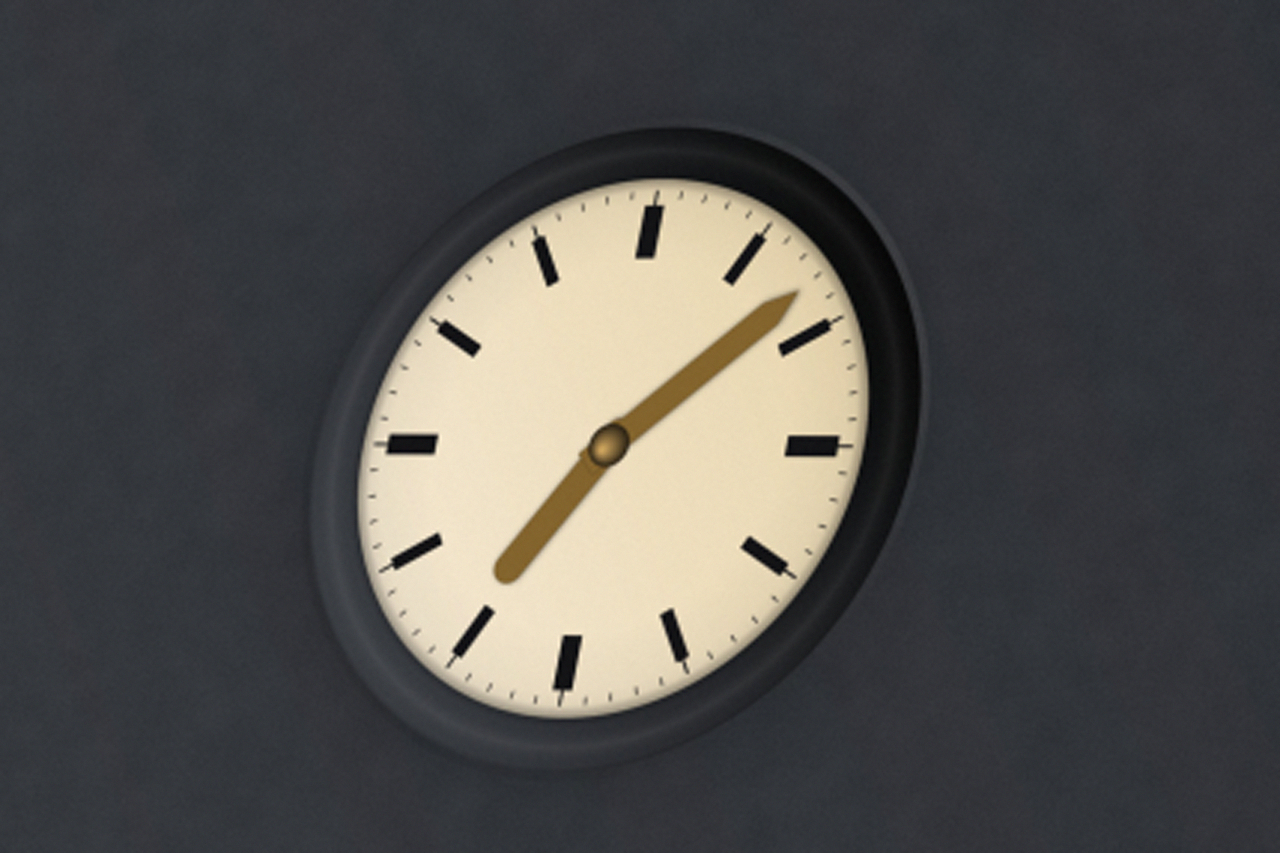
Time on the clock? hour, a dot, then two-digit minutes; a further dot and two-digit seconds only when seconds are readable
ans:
7.08
